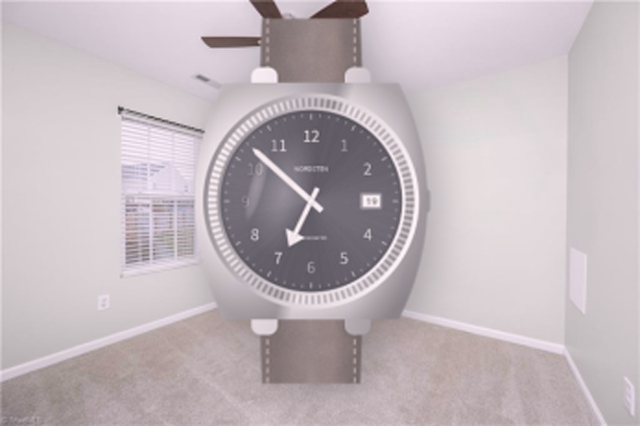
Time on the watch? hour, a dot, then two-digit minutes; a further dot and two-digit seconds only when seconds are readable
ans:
6.52
